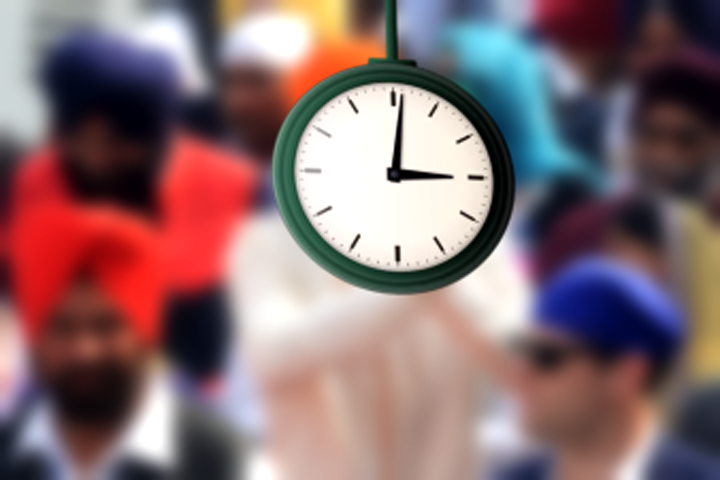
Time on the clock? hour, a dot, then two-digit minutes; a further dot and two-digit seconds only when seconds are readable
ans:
3.01
